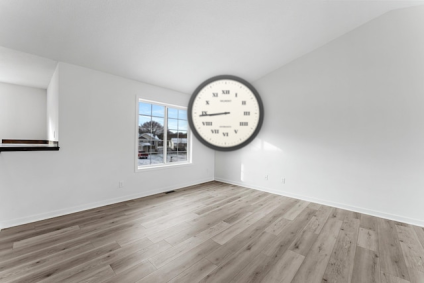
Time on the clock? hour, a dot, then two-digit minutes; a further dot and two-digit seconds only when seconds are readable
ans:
8.44
